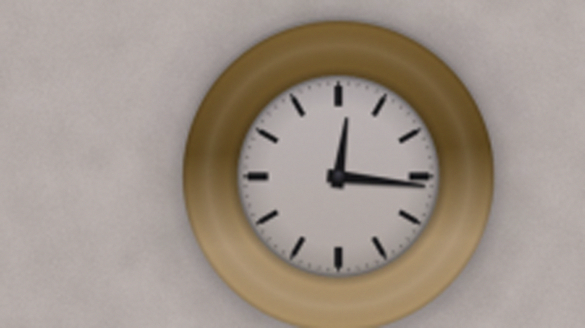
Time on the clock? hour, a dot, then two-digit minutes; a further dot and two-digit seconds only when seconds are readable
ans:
12.16
